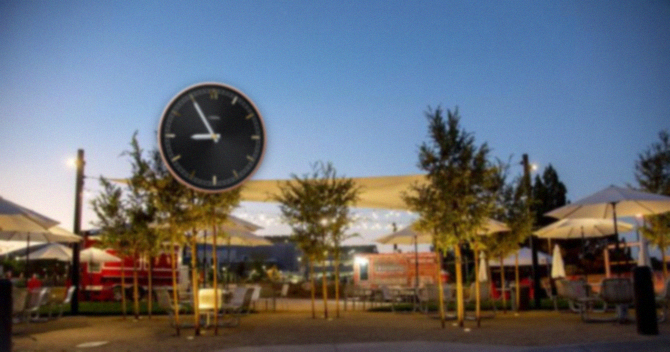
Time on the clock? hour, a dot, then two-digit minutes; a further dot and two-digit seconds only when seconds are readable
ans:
8.55
